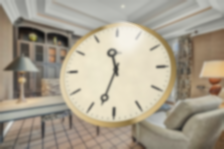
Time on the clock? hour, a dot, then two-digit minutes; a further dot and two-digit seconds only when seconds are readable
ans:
11.33
